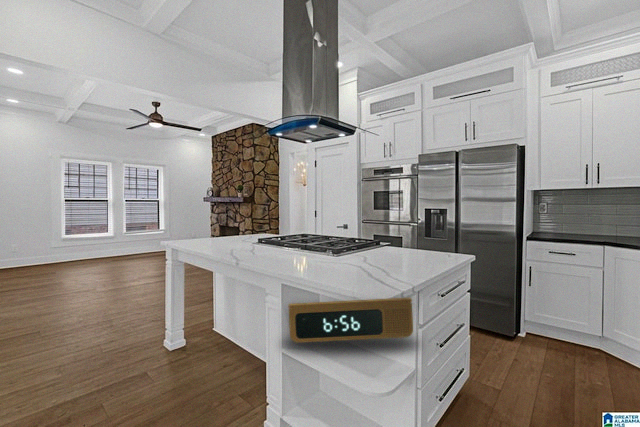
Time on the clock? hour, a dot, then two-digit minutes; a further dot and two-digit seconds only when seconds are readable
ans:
6.56
